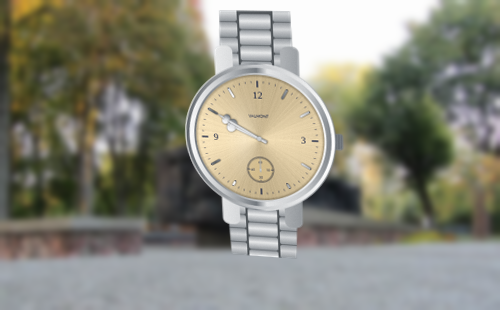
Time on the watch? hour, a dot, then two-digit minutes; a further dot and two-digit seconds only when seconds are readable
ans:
9.50
